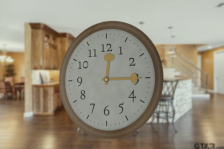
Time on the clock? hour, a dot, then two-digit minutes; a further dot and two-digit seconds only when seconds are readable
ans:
12.15
